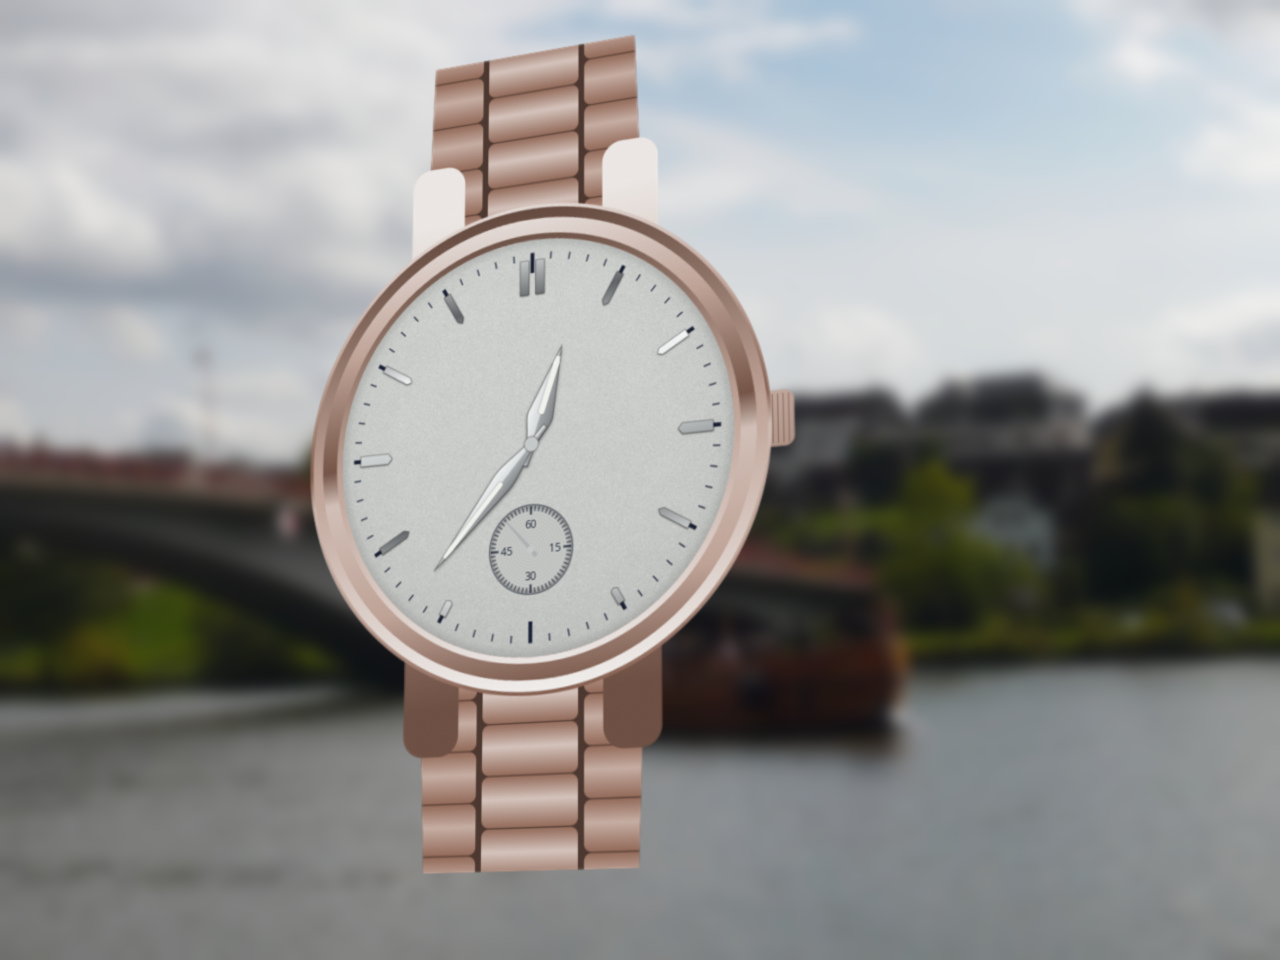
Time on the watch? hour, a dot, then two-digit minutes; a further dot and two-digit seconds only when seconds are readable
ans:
12.36.53
